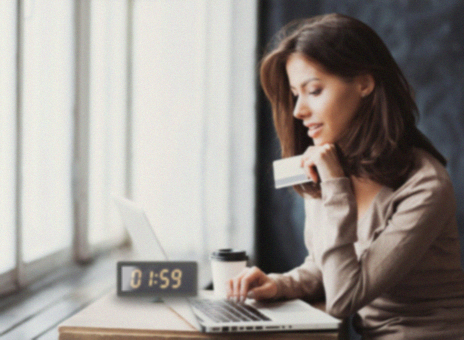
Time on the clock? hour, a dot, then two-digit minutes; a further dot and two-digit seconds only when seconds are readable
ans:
1.59
